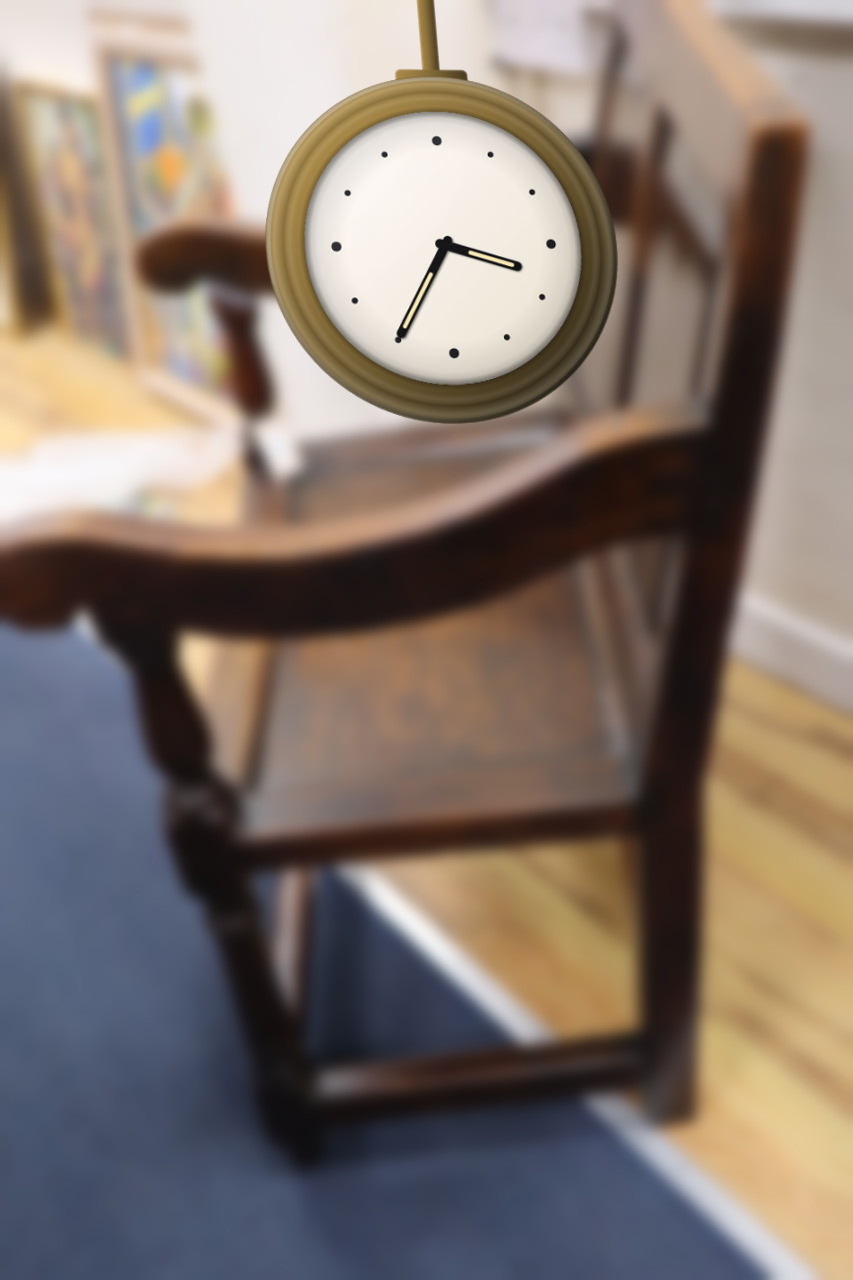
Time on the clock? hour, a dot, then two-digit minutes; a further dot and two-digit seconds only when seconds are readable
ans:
3.35
